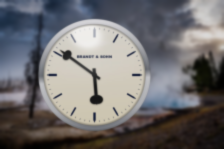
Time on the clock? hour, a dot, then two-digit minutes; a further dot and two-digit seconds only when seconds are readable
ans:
5.51
